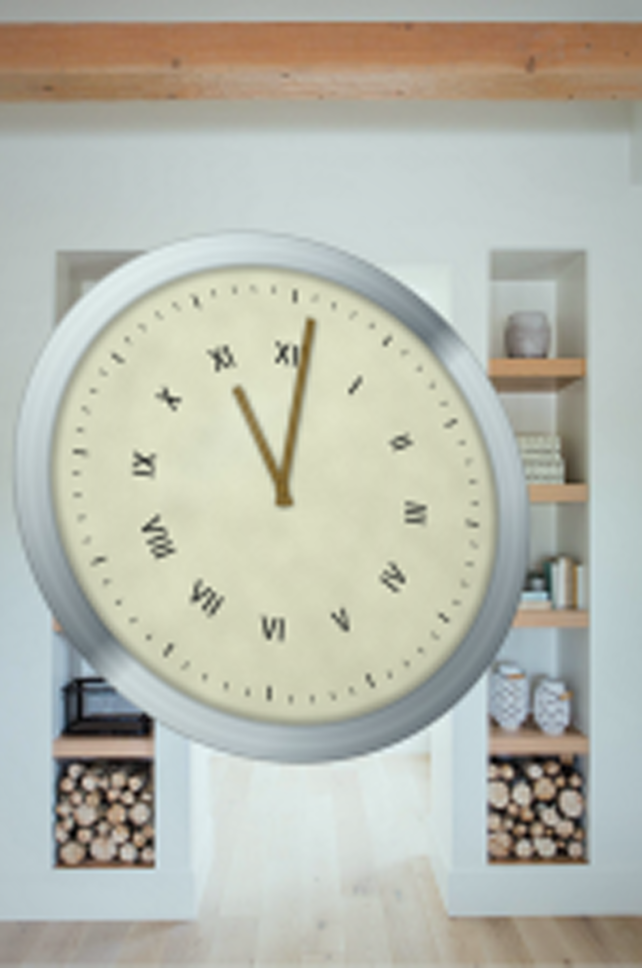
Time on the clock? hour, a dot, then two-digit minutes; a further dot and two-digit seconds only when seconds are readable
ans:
11.01
